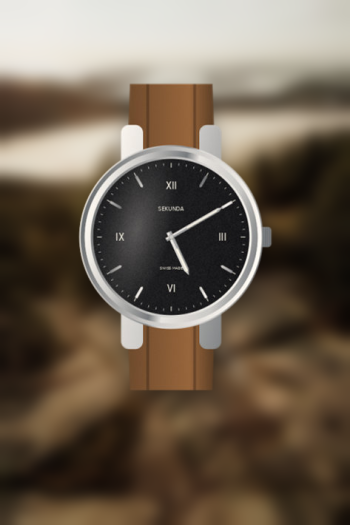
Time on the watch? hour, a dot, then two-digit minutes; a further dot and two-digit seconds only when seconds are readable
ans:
5.10
